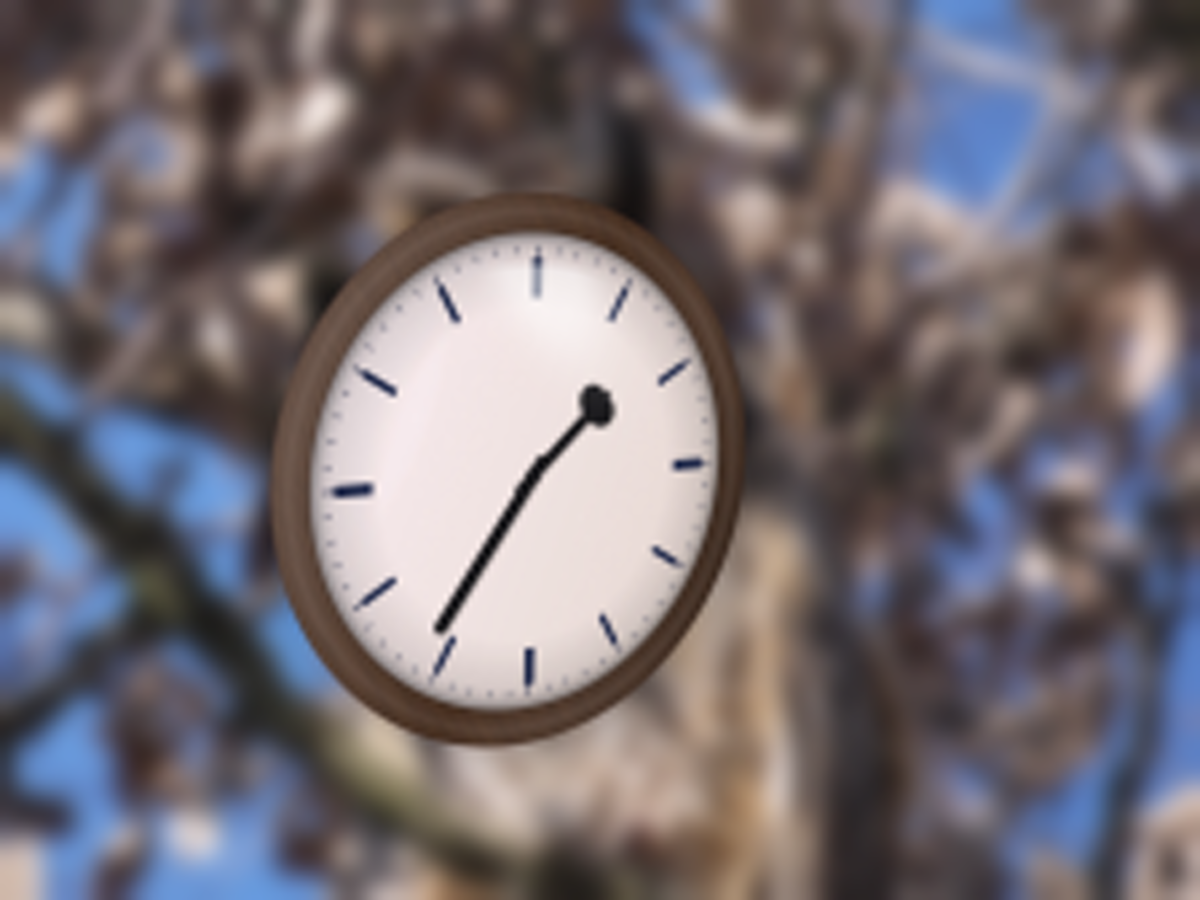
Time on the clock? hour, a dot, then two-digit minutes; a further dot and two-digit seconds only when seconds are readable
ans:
1.36
